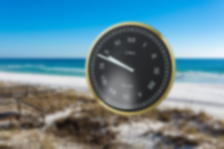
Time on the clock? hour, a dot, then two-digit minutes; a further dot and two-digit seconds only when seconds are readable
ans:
9.48
